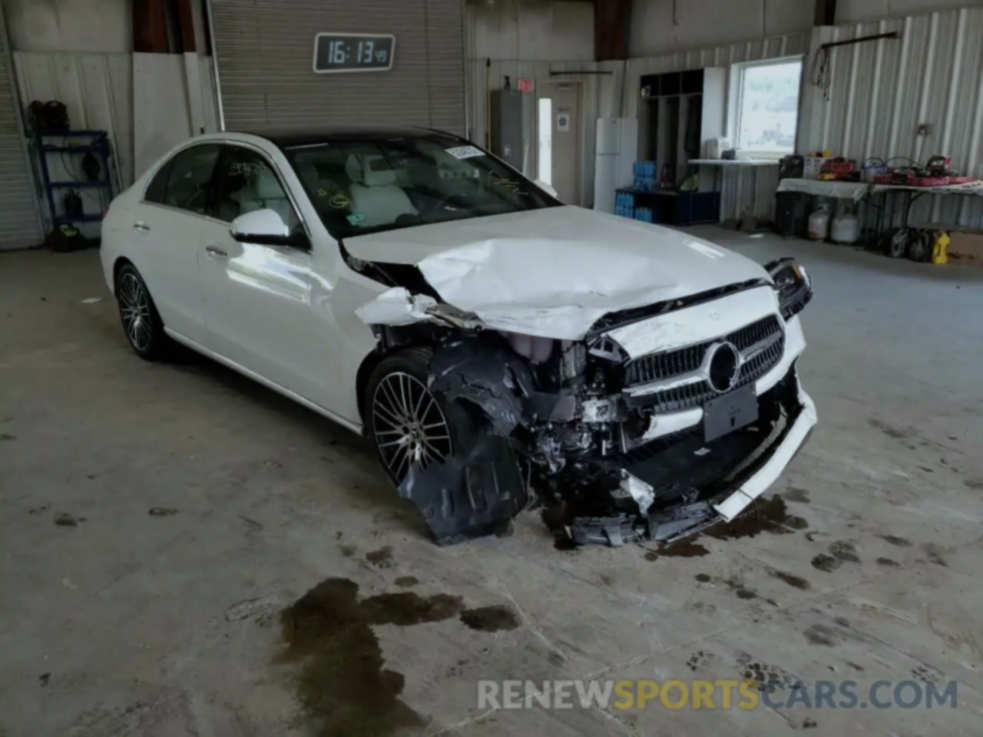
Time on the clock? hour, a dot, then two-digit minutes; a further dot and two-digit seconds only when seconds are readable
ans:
16.13
